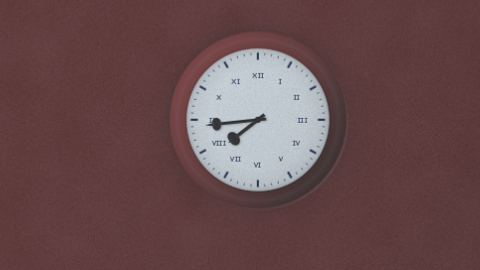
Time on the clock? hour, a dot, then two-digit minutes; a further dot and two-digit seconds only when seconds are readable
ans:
7.44
